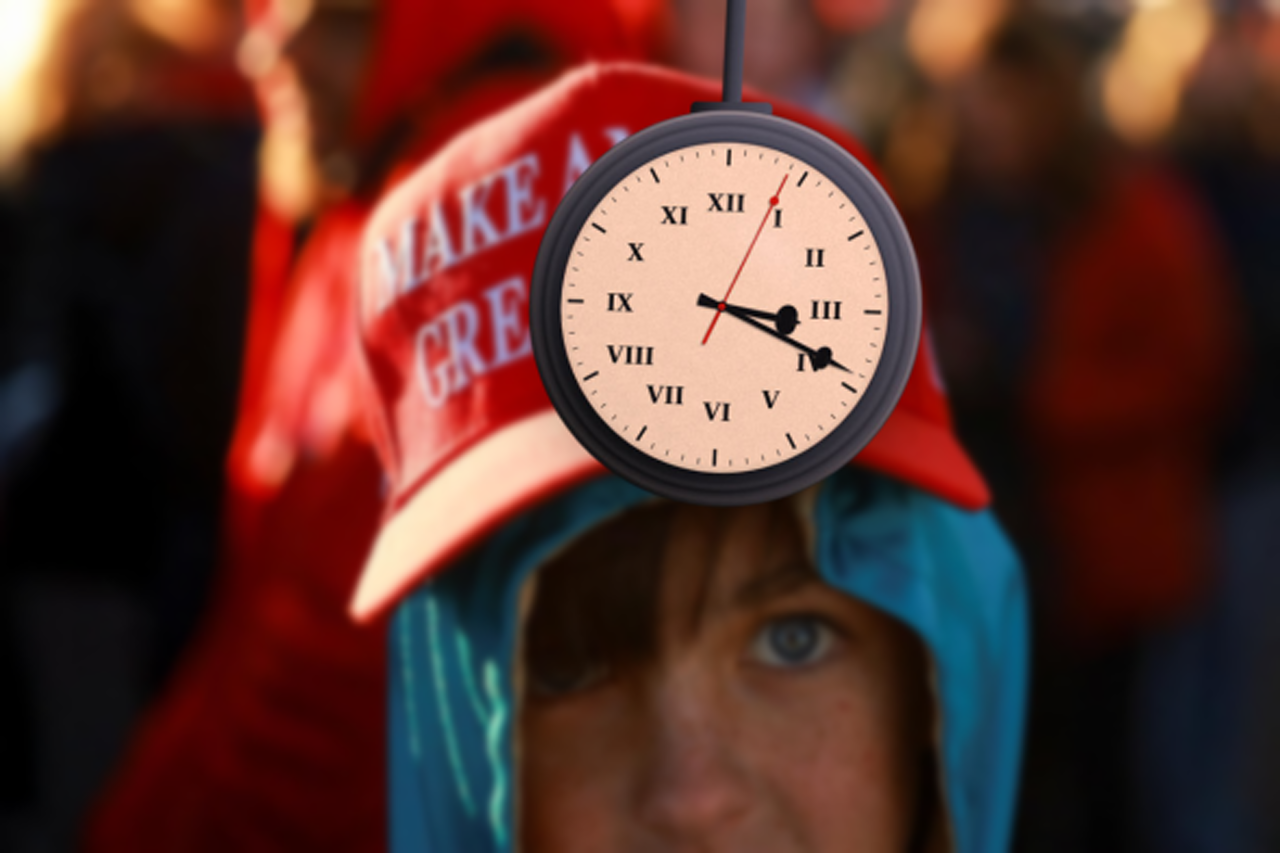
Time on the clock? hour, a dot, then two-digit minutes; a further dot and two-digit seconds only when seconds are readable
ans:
3.19.04
